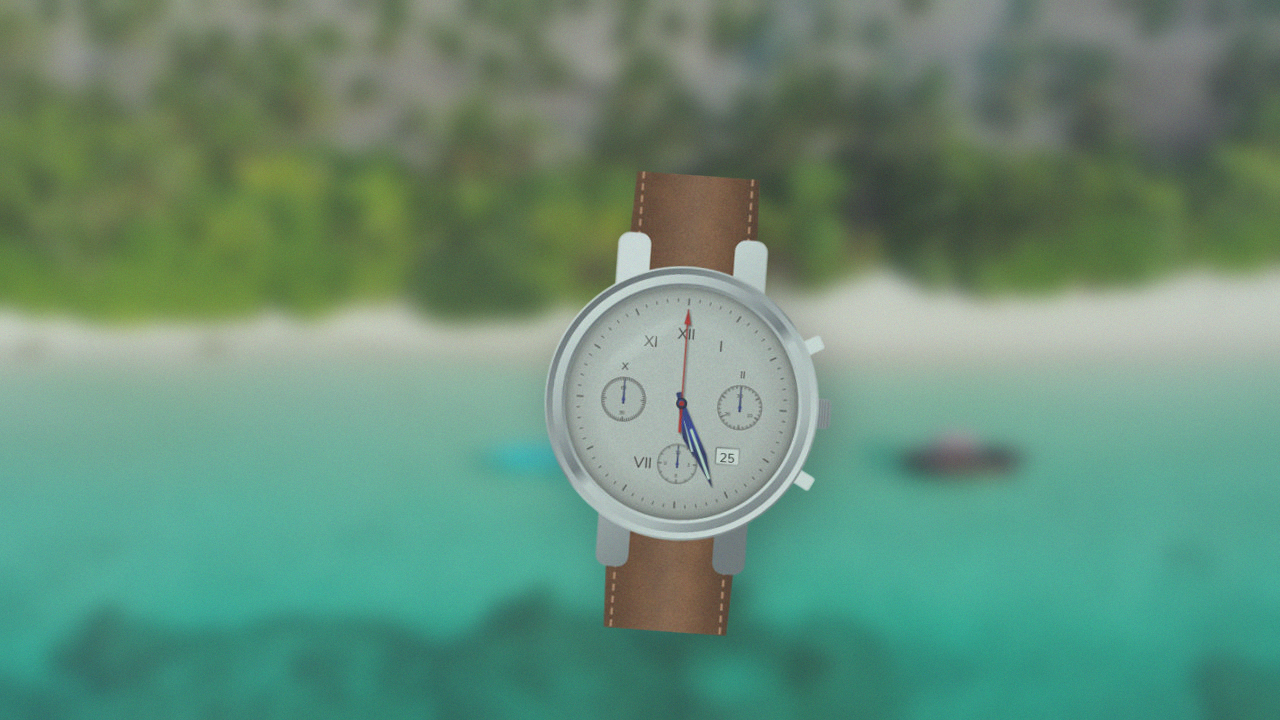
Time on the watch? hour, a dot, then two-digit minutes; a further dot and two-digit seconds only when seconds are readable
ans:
5.26
